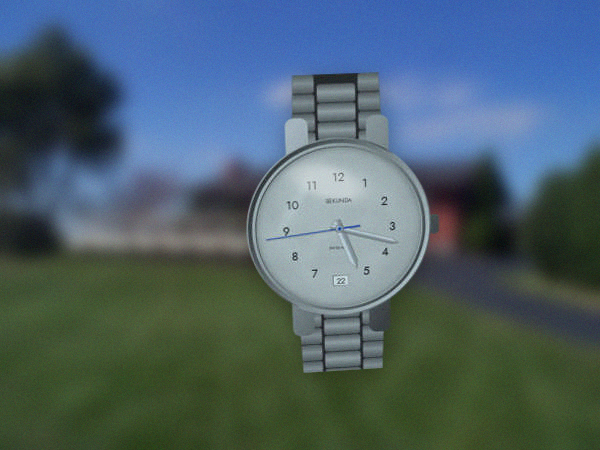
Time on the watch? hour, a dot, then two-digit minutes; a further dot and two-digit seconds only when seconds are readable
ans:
5.17.44
